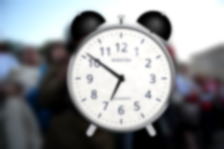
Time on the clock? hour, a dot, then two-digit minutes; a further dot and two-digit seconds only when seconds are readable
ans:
6.51
